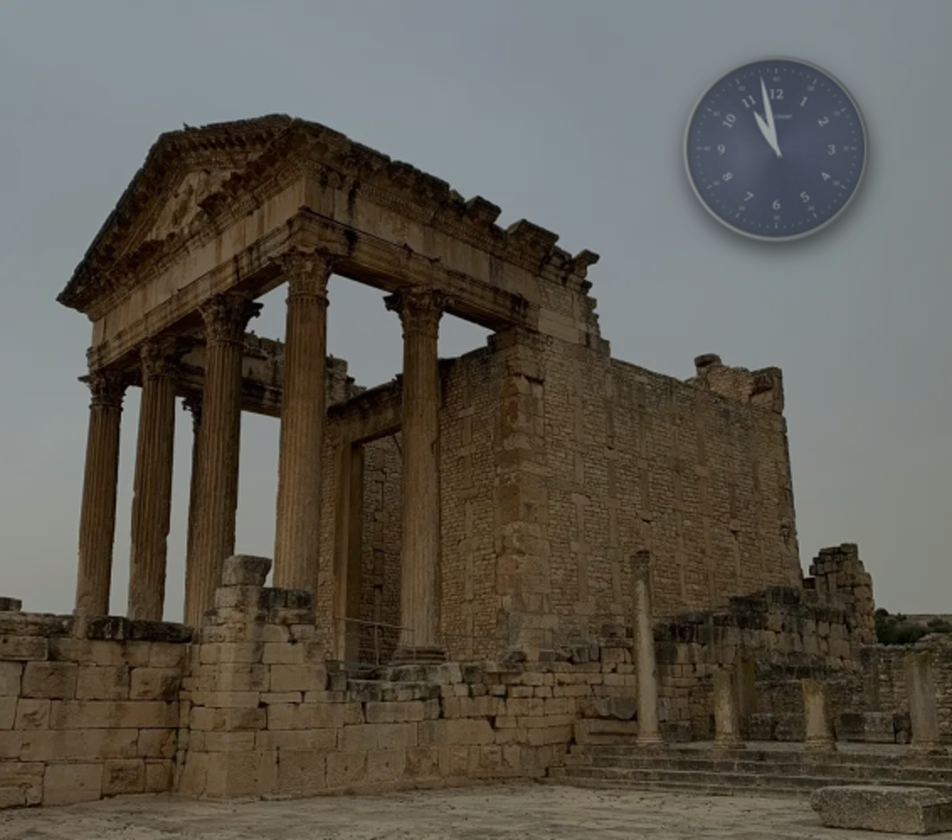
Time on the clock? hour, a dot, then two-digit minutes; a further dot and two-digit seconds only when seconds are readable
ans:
10.58
